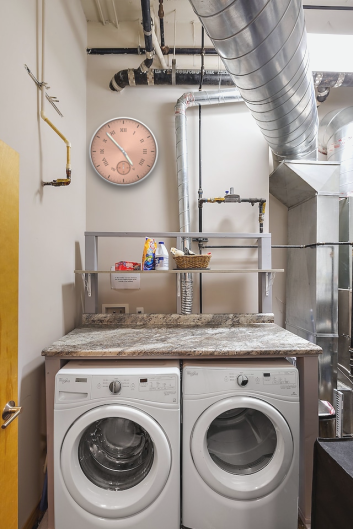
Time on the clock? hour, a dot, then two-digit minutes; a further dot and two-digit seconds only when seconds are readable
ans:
4.53
